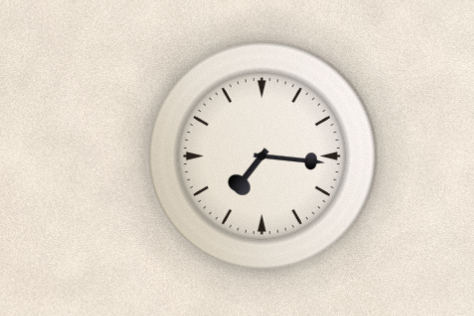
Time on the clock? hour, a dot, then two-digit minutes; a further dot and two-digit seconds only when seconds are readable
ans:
7.16
